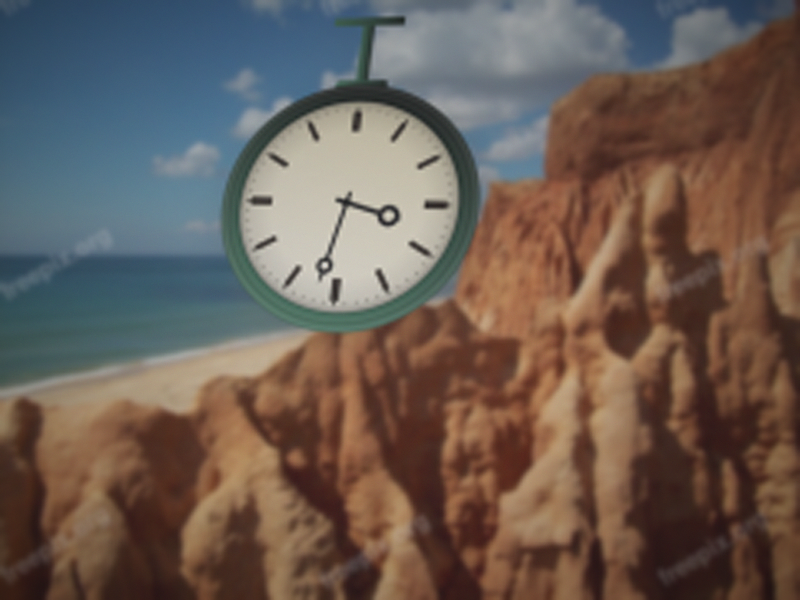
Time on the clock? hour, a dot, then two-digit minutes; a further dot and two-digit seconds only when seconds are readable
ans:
3.32
